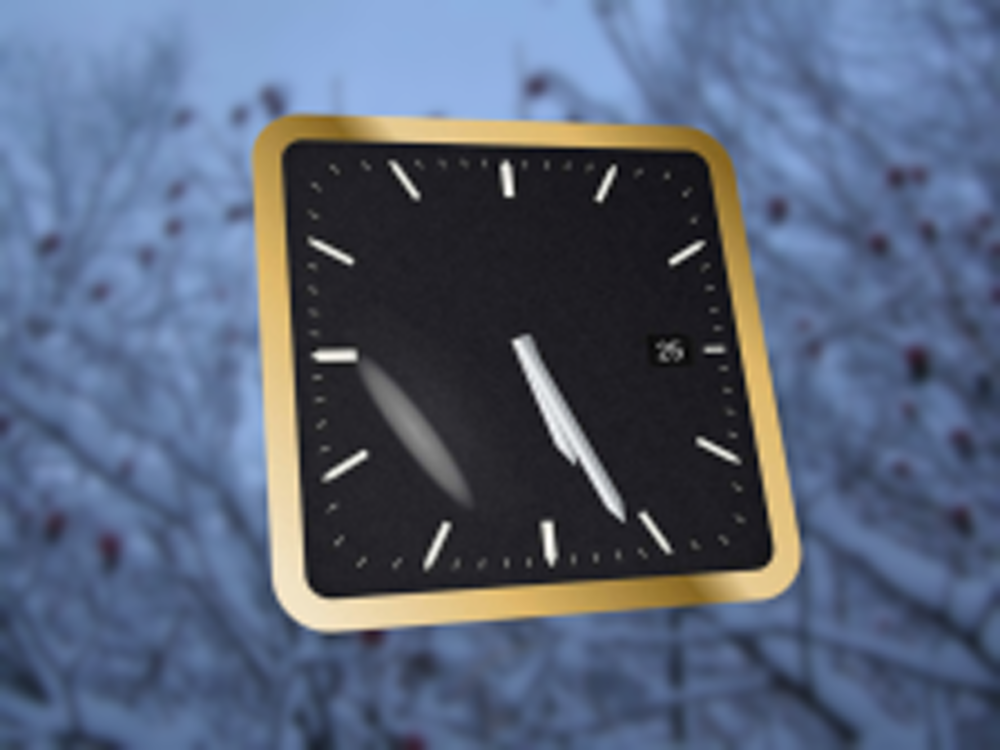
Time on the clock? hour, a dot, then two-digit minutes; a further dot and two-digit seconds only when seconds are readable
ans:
5.26
